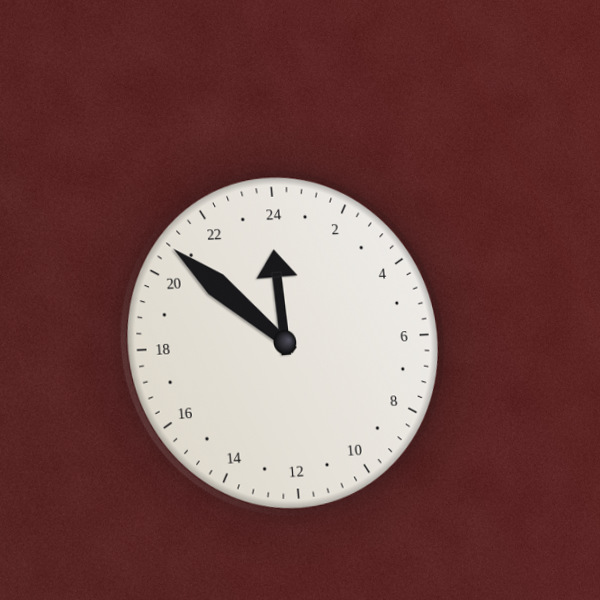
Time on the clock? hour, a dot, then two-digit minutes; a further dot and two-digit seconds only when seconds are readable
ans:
23.52
